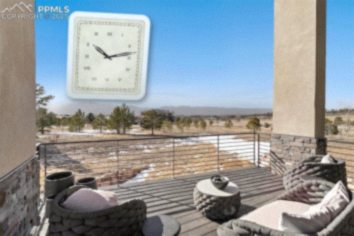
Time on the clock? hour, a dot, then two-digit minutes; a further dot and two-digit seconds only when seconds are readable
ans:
10.13
